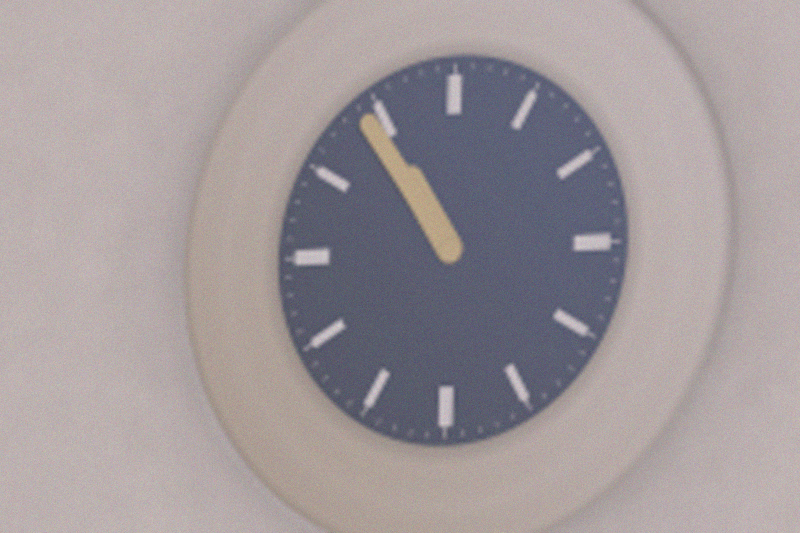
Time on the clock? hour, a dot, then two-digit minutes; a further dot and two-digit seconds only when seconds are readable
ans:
10.54
